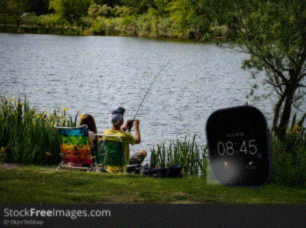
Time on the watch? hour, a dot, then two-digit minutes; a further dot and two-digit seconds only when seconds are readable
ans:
8.45
